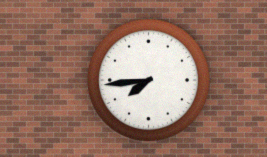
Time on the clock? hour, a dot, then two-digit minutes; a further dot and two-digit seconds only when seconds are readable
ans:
7.44
